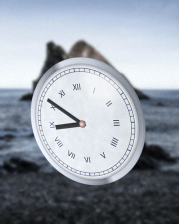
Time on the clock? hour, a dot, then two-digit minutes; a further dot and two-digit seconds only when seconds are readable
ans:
8.51
